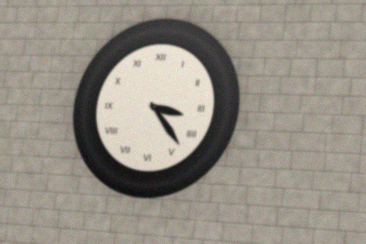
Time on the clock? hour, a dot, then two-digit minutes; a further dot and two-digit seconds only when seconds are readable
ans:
3.23
